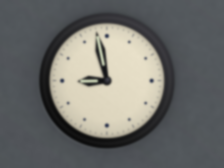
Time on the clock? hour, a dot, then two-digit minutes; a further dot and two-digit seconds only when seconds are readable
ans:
8.58
